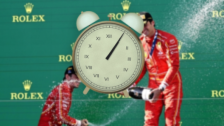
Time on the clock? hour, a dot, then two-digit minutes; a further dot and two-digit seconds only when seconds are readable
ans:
1.05
